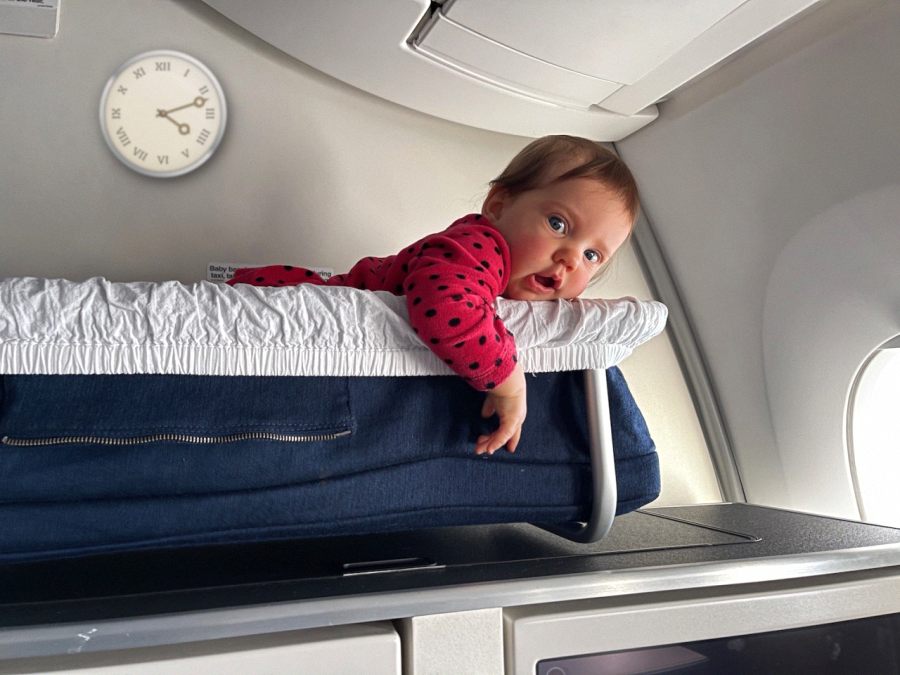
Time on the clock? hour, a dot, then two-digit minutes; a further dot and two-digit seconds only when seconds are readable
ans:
4.12
